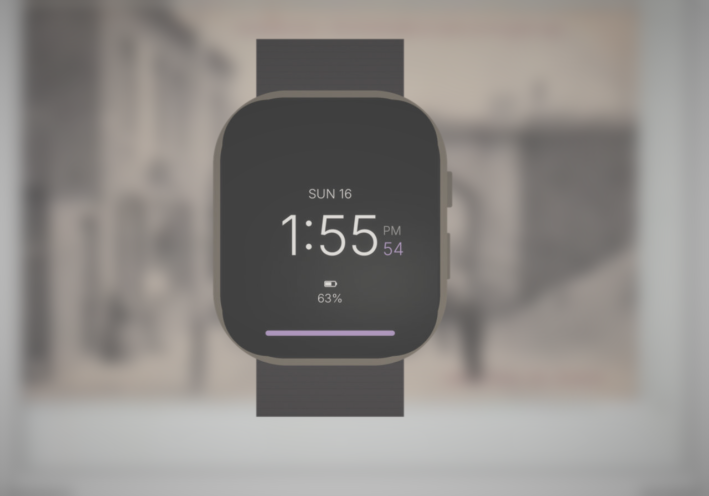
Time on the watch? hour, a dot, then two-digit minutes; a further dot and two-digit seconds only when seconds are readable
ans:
1.55.54
